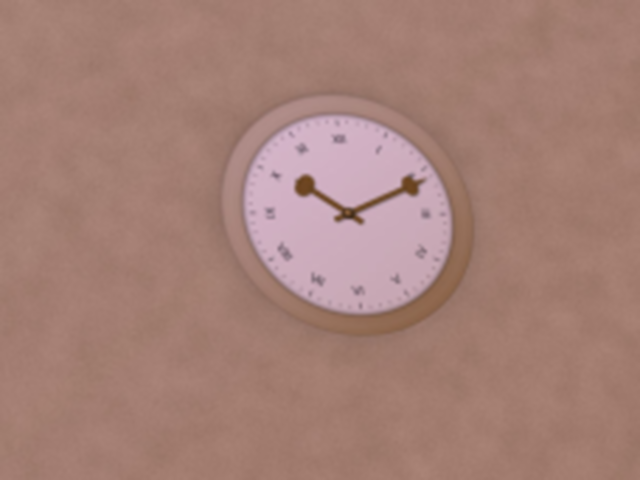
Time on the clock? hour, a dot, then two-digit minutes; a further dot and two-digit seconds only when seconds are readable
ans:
10.11
